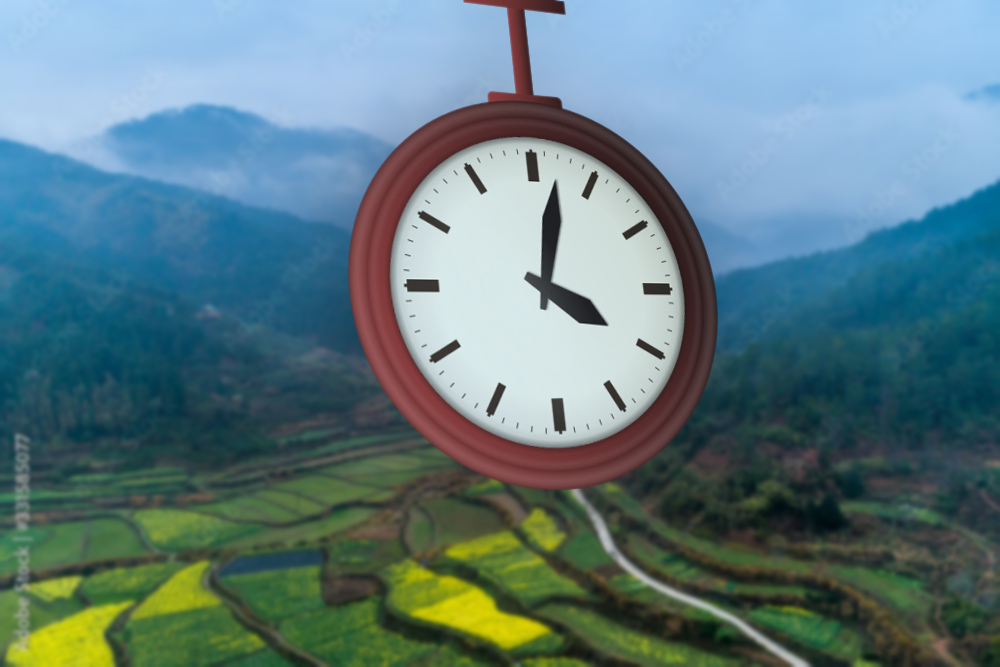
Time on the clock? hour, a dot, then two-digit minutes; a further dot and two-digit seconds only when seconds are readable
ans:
4.02
